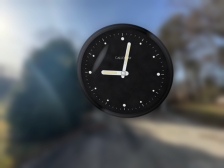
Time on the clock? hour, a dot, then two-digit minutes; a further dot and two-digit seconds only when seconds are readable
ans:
9.02
